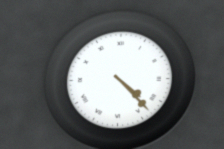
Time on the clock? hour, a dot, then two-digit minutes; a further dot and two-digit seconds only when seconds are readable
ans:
4.23
